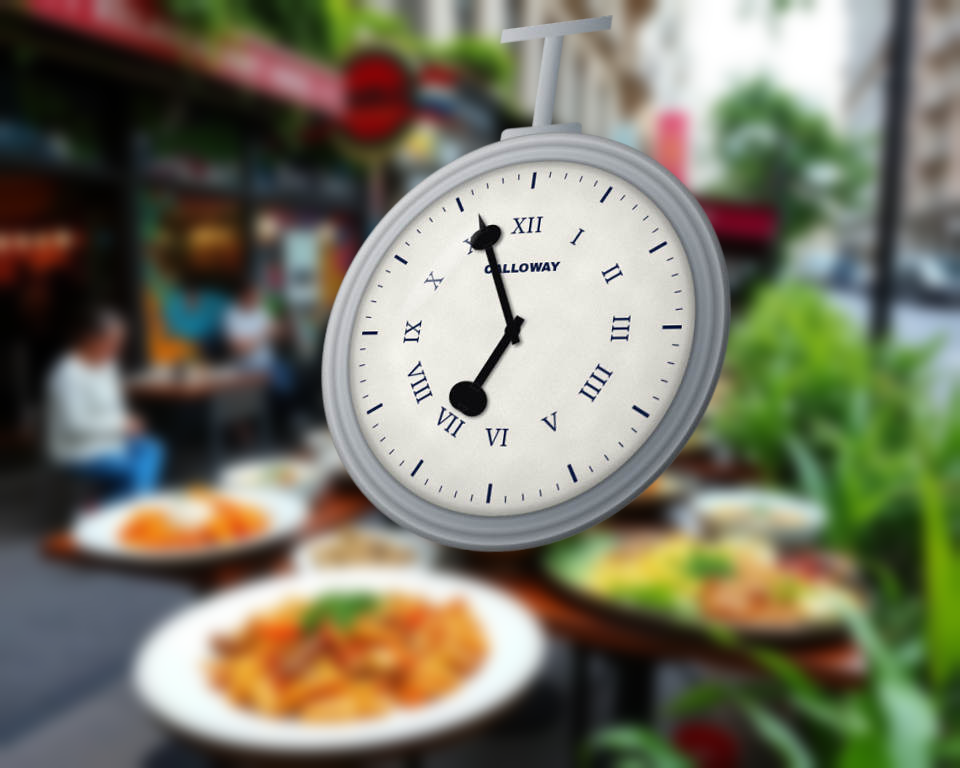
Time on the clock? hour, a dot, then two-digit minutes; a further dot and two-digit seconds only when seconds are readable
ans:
6.56
